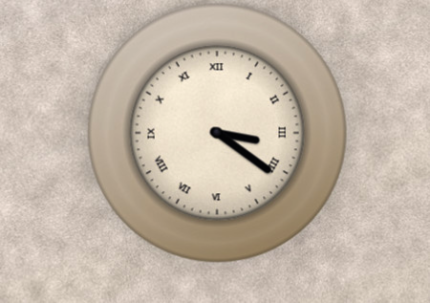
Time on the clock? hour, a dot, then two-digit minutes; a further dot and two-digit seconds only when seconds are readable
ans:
3.21
